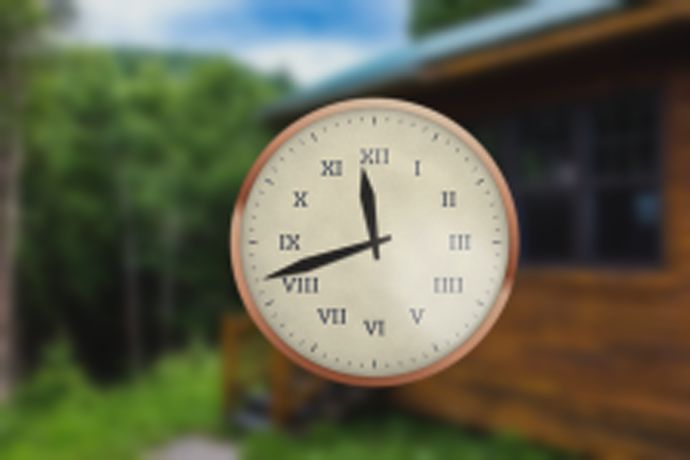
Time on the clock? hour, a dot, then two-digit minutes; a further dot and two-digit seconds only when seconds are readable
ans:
11.42
